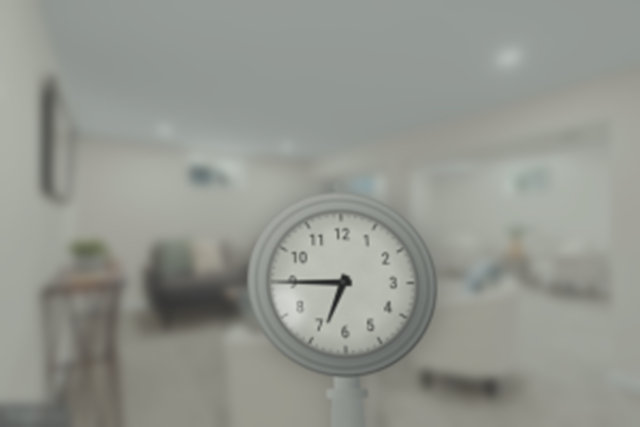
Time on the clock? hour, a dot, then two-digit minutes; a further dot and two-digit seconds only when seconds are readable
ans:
6.45
